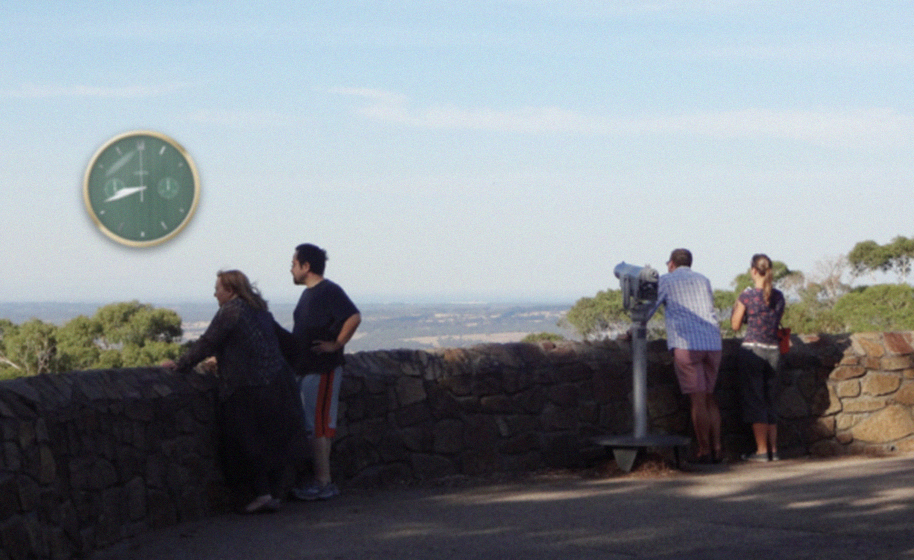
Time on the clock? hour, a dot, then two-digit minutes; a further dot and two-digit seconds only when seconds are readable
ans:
8.42
